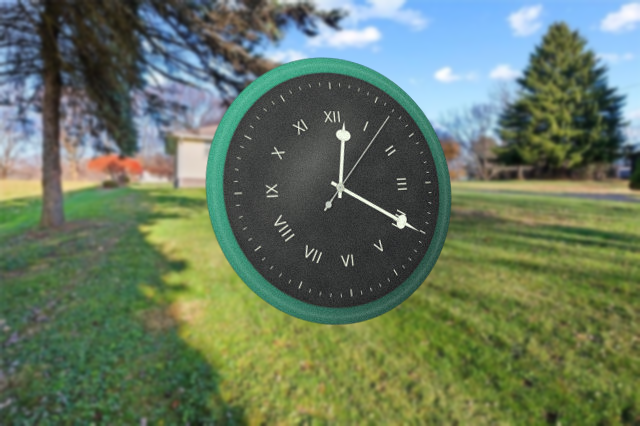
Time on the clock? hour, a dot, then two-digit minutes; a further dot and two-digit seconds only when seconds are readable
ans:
12.20.07
